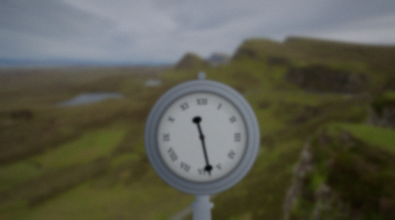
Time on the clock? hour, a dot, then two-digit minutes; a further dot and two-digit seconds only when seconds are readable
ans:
11.28
